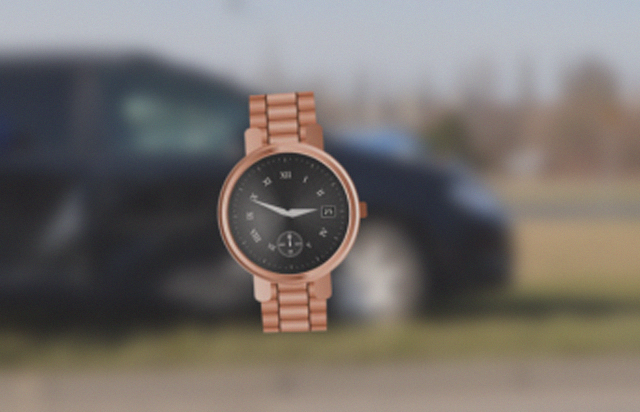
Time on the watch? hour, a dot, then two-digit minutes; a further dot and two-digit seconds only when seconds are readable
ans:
2.49
